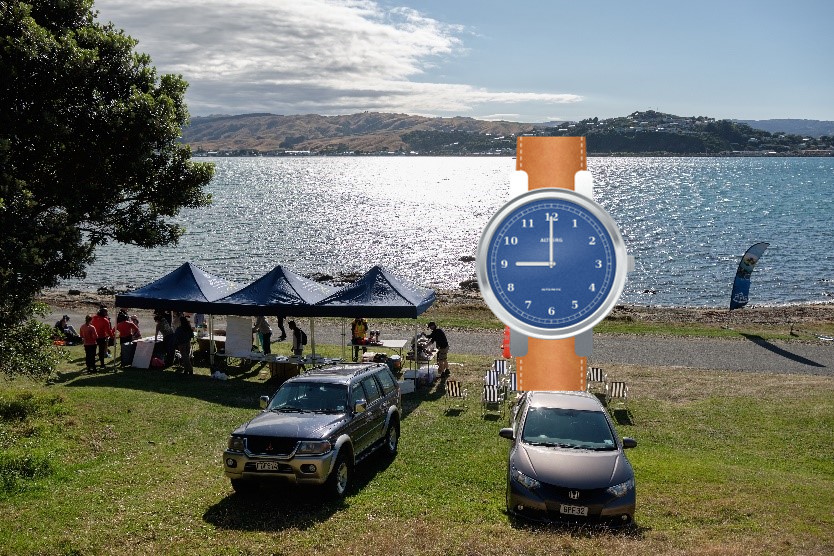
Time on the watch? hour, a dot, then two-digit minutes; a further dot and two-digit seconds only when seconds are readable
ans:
9.00
